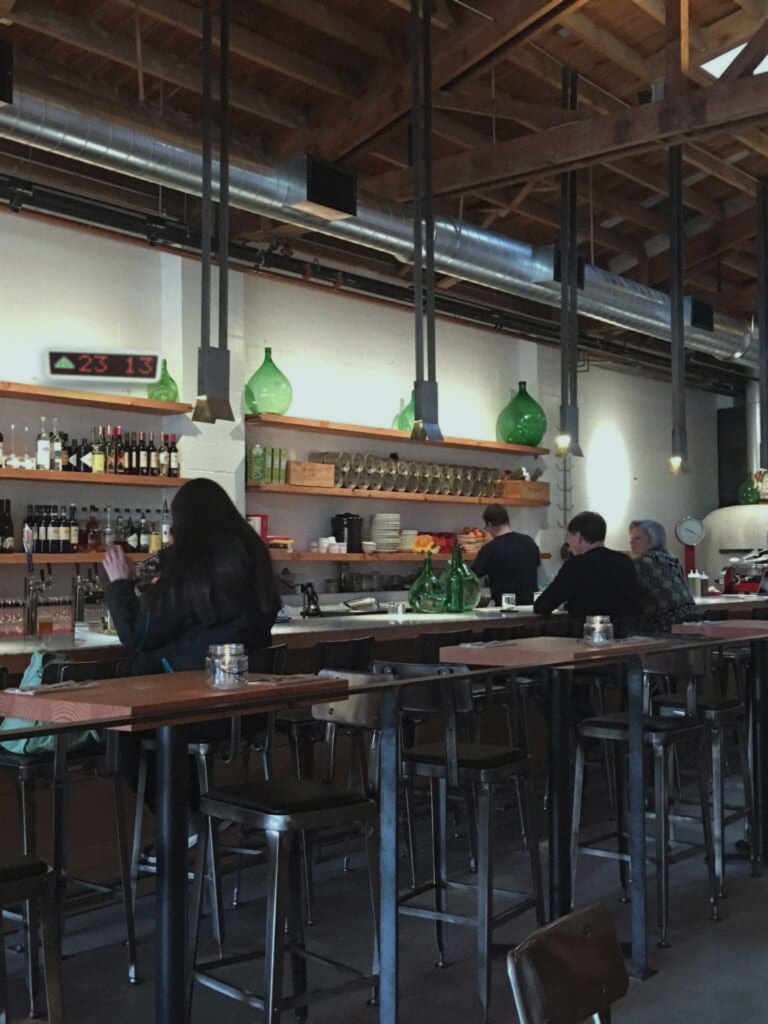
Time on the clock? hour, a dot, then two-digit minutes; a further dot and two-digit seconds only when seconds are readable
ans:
23.13
